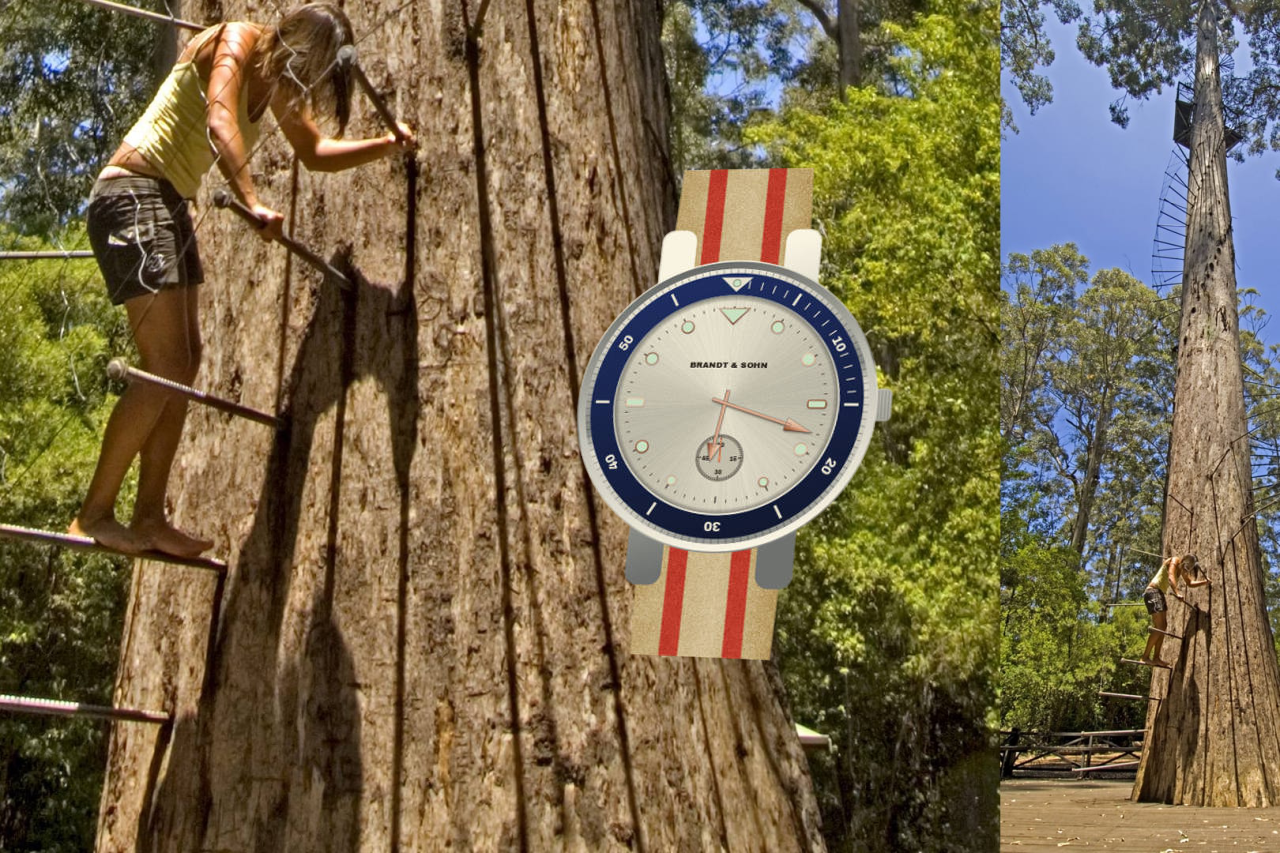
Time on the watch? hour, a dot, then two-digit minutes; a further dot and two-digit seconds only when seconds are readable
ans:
6.18
